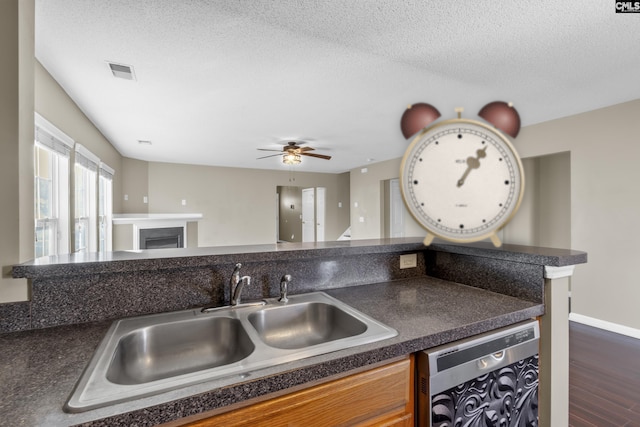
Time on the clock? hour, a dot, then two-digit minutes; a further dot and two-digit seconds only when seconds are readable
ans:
1.06
